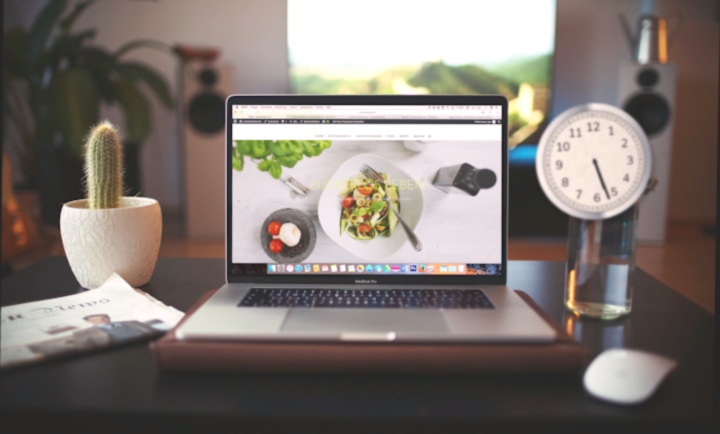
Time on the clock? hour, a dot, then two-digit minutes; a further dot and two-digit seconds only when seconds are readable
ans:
5.27
